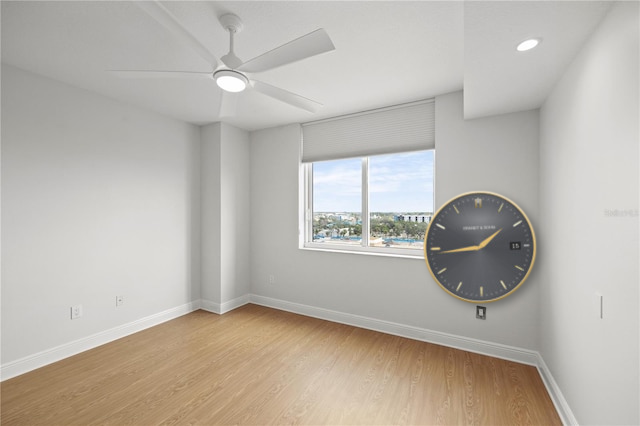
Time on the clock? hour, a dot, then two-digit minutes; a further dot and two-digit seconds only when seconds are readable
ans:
1.44
